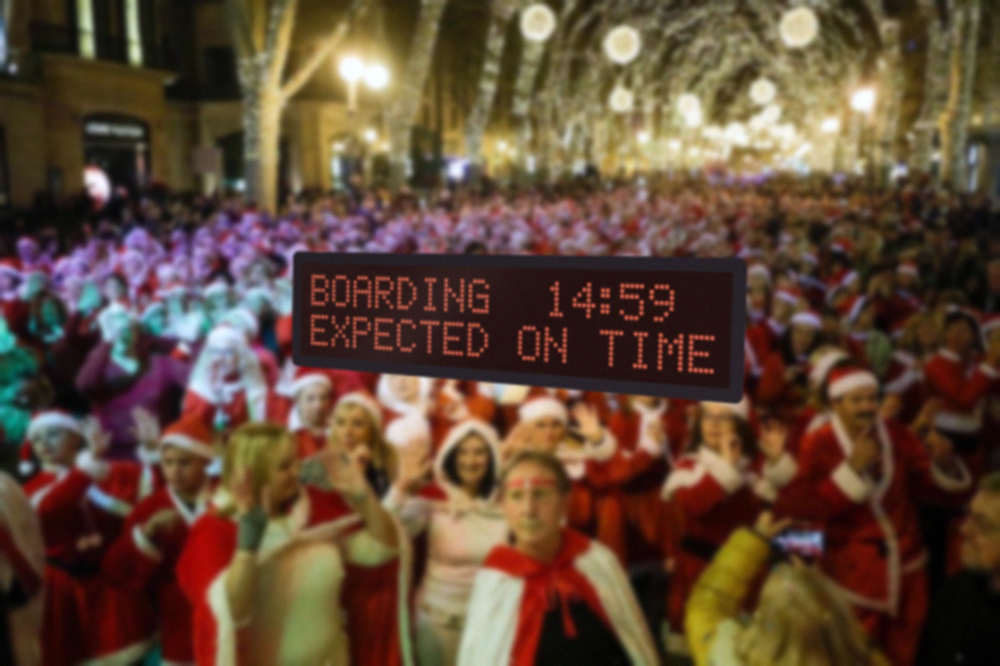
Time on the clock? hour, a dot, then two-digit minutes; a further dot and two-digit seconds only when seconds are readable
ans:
14.59
